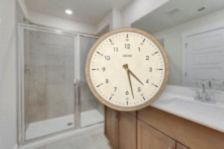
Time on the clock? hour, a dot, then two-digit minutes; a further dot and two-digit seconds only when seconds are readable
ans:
4.28
